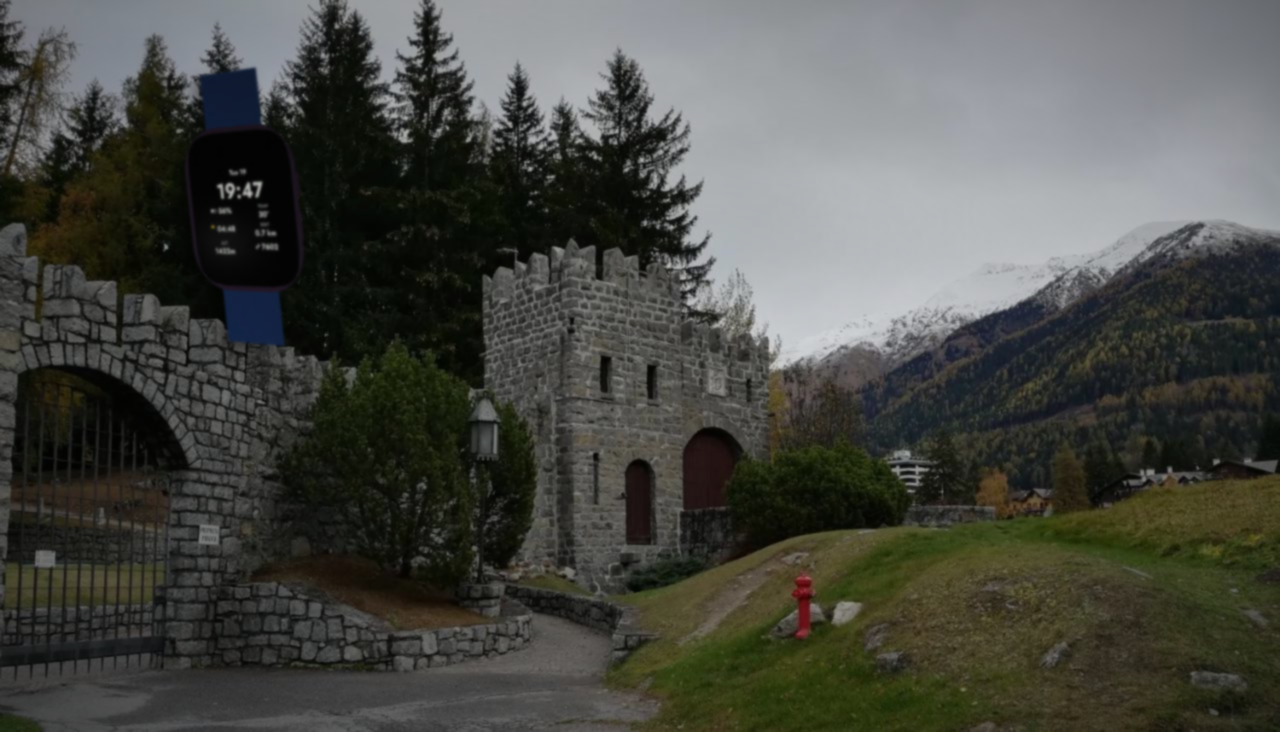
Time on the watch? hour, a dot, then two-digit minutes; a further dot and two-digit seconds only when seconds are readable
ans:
19.47
